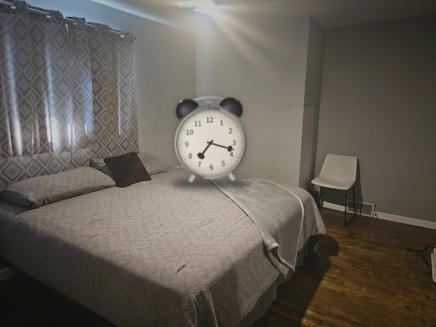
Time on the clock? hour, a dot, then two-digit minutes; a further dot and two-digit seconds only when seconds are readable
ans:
7.18
